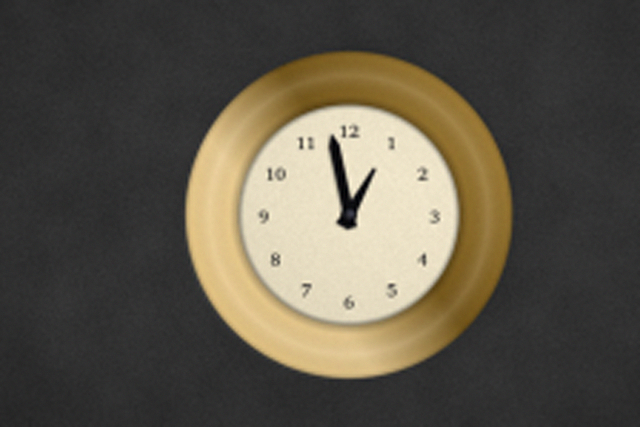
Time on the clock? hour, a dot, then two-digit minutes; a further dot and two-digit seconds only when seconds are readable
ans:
12.58
